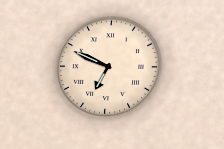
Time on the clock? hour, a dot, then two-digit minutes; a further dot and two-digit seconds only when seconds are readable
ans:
6.49
